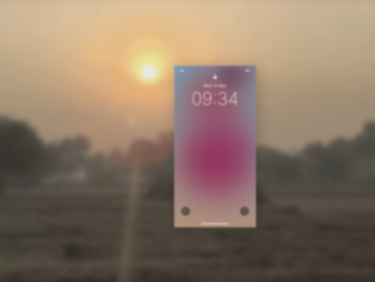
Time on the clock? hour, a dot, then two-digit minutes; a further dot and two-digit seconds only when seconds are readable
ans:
9.34
